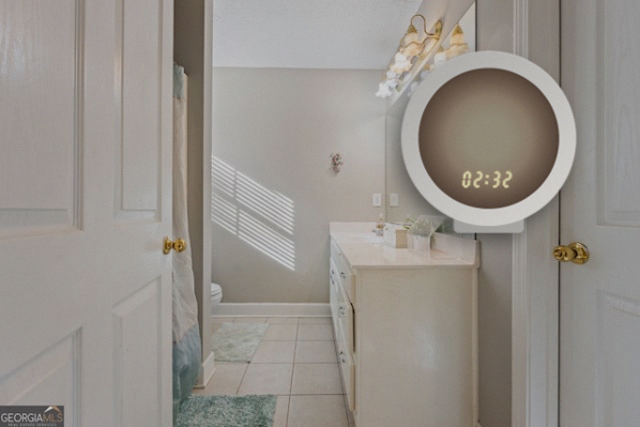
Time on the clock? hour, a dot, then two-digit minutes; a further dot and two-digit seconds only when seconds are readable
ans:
2.32
